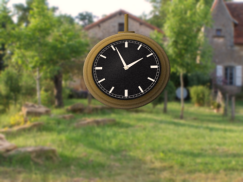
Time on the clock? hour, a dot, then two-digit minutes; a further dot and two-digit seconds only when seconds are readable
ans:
1.56
